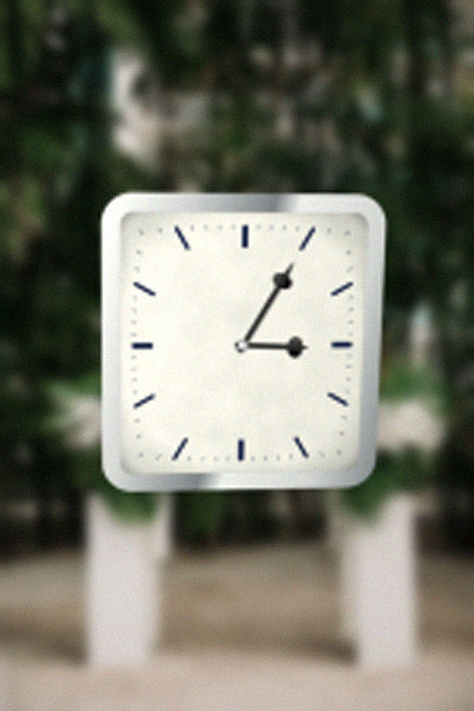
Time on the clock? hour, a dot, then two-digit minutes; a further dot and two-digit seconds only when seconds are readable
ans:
3.05
